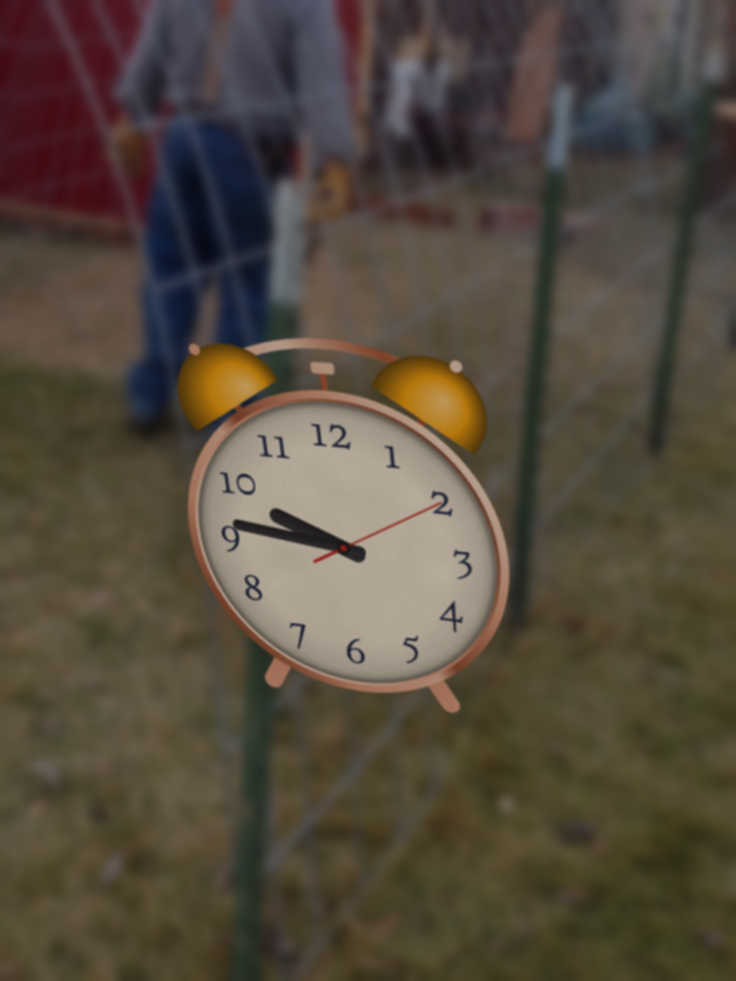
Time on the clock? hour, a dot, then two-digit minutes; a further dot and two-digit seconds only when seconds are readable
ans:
9.46.10
